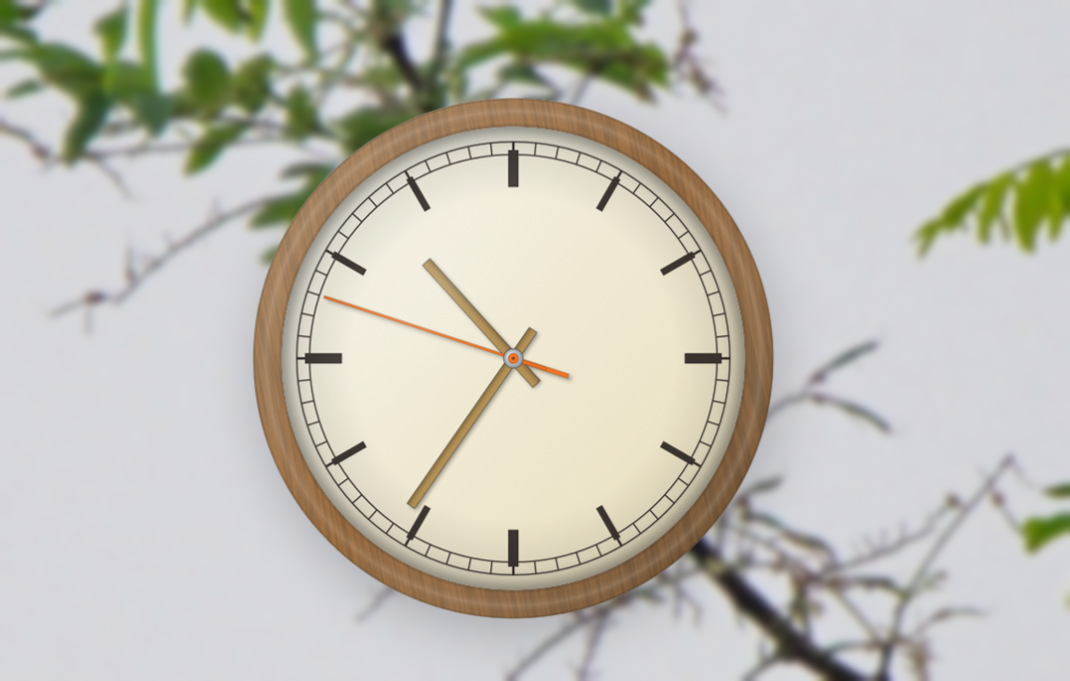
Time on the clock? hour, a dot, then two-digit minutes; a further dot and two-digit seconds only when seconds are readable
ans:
10.35.48
